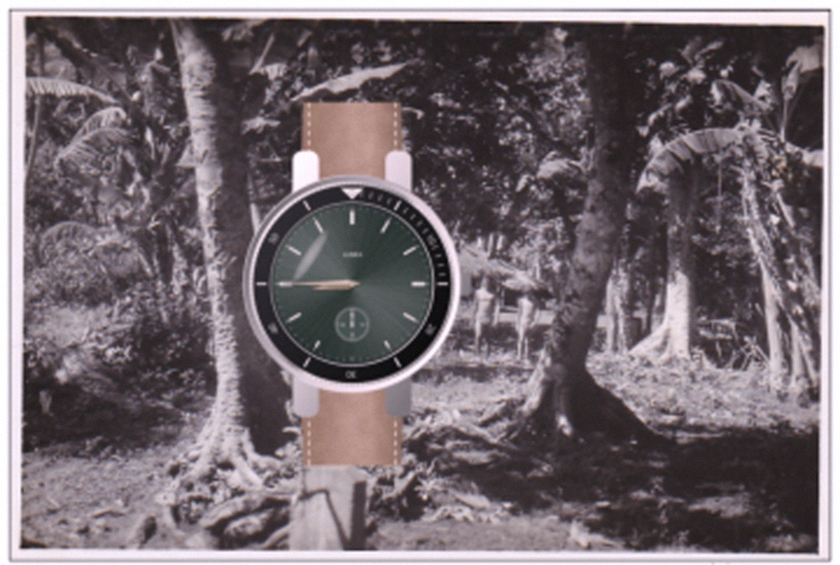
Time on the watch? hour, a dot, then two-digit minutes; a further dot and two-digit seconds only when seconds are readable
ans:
8.45
